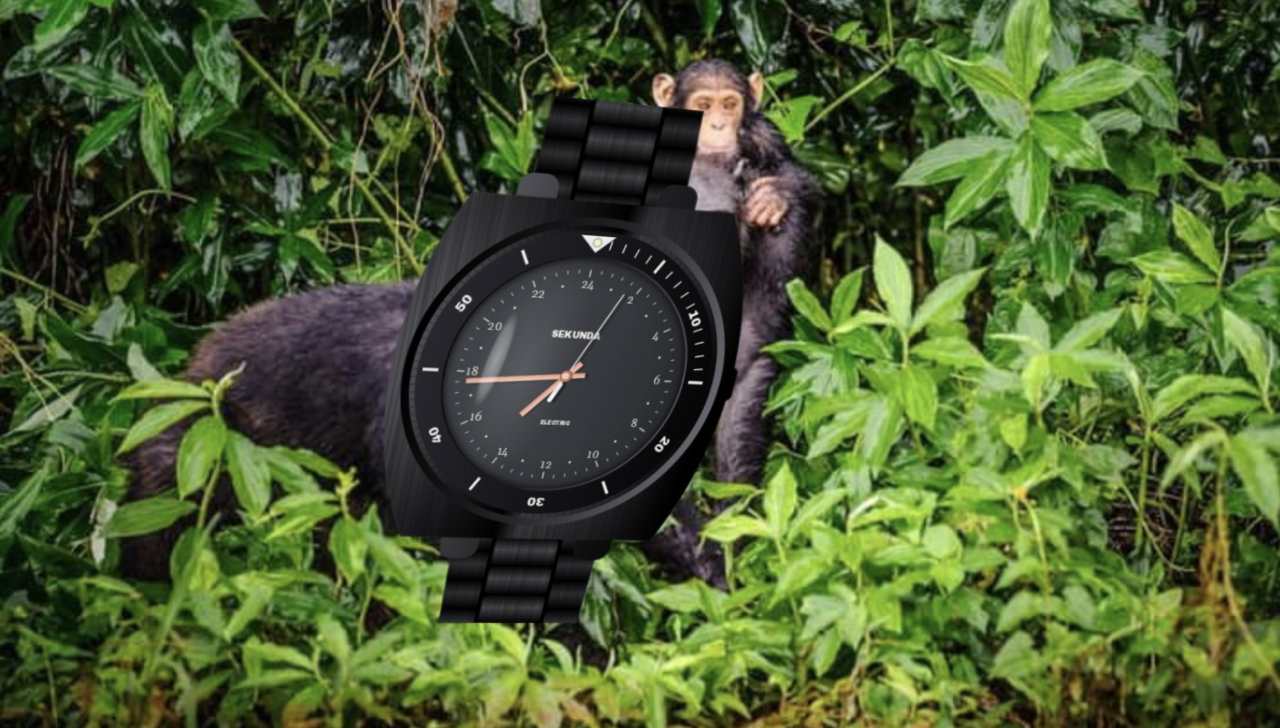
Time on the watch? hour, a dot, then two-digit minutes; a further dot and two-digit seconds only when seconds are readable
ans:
14.44.04
